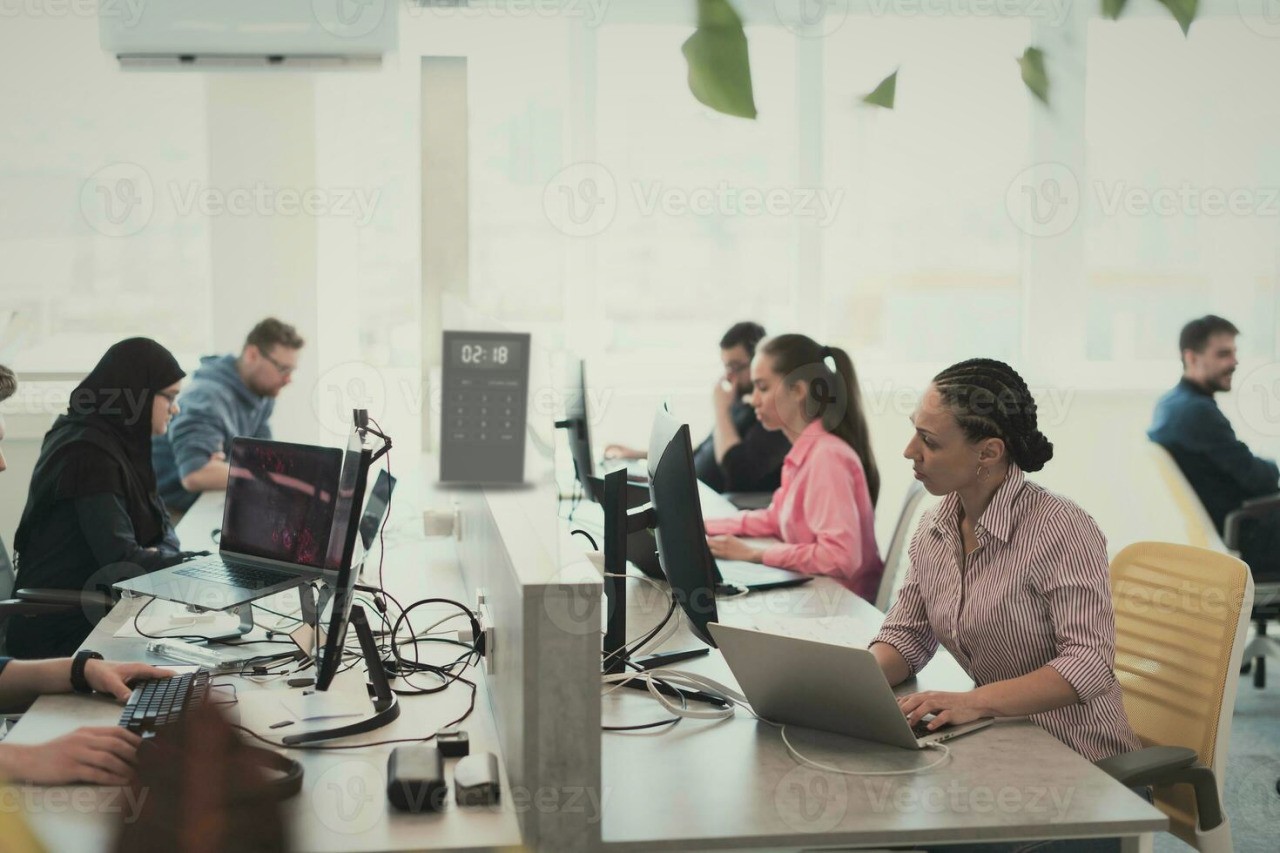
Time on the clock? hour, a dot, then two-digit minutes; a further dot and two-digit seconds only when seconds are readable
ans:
2.18
